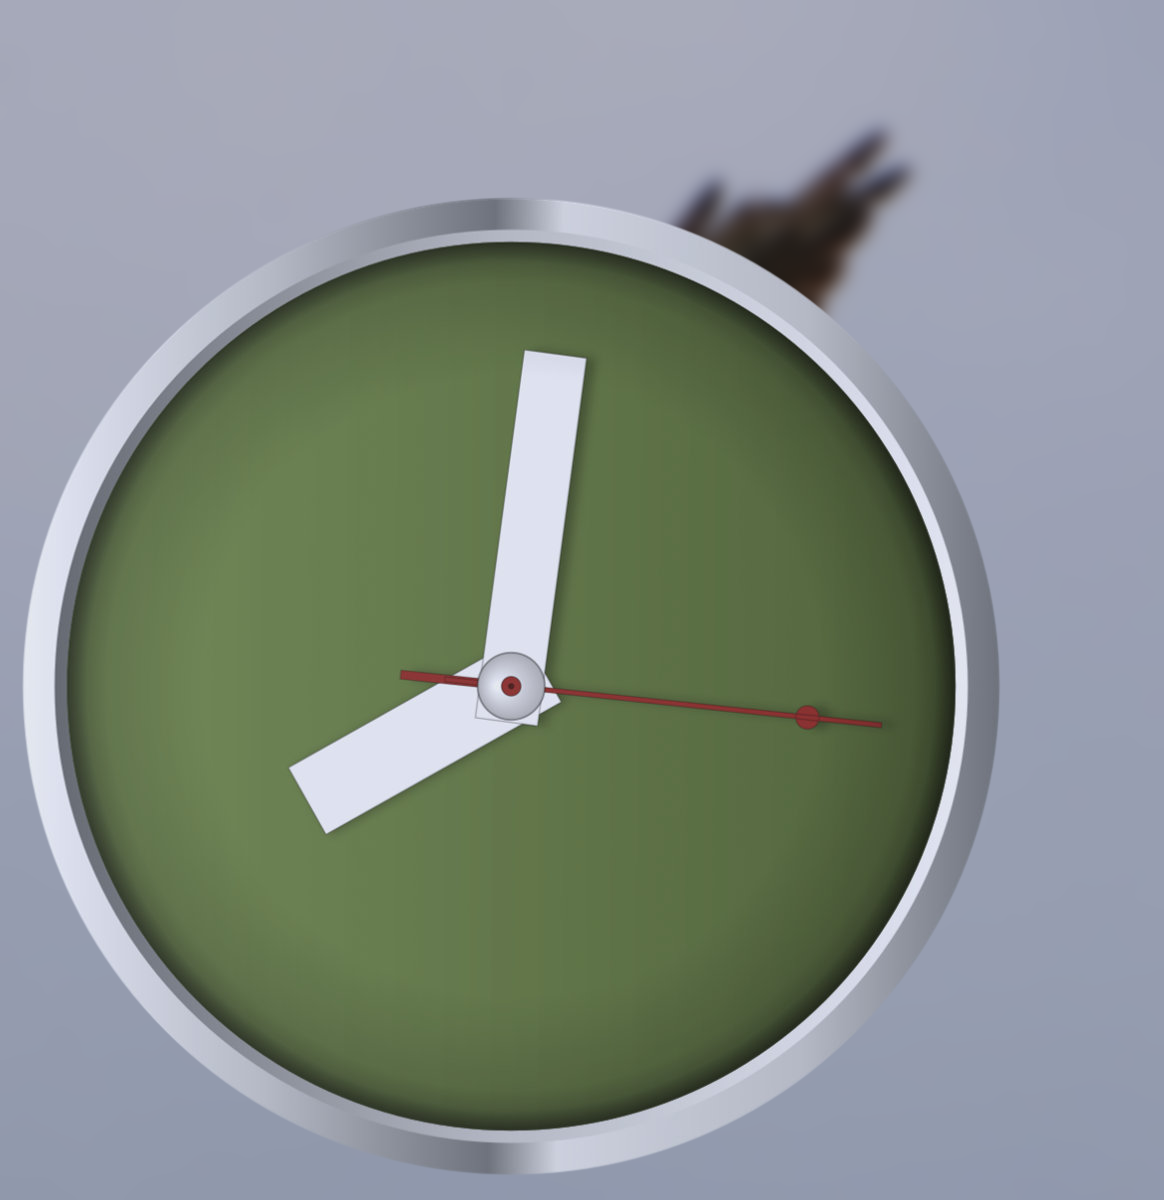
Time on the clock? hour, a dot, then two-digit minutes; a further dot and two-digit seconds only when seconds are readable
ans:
8.01.16
